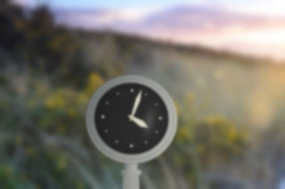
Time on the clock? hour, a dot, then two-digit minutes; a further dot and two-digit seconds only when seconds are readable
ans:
4.03
